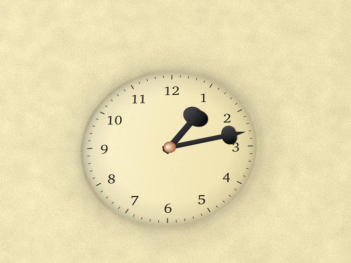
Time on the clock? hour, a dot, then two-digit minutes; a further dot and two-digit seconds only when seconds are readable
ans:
1.13
